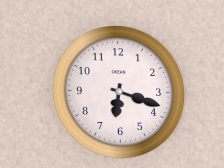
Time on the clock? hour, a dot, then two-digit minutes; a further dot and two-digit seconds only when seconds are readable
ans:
6.18
